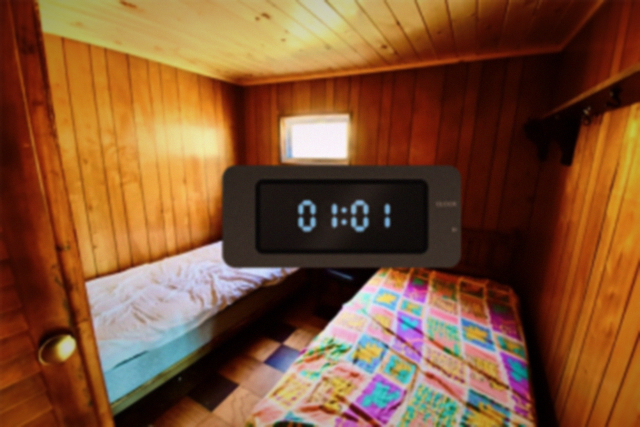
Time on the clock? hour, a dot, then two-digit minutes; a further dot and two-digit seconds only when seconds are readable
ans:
1.01
